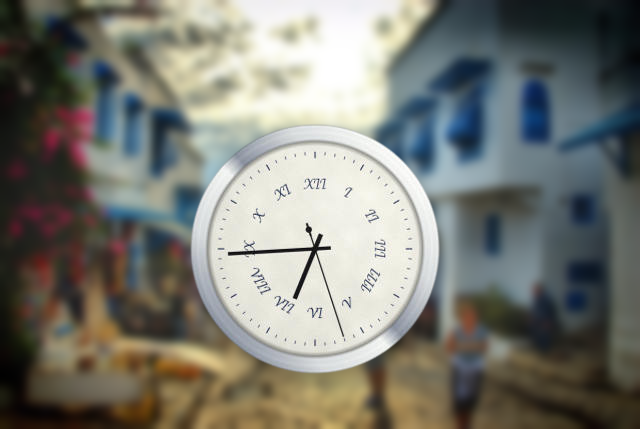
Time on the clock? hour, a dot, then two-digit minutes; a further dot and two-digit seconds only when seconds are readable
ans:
6.44.27
